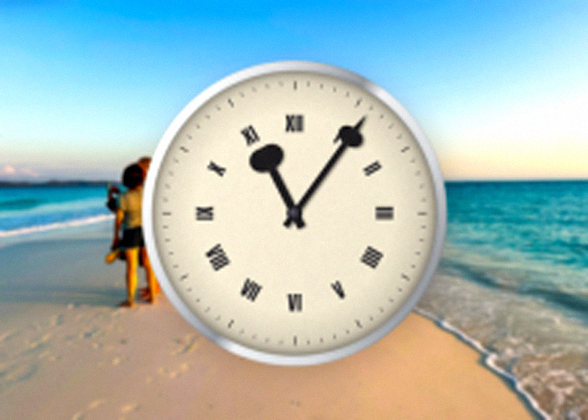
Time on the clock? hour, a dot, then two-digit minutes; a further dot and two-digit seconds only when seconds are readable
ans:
11.06
